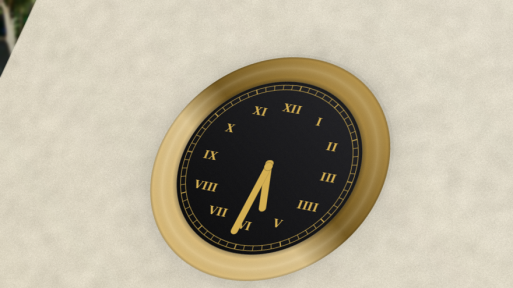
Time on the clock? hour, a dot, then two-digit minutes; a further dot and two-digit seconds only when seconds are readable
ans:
5.31
